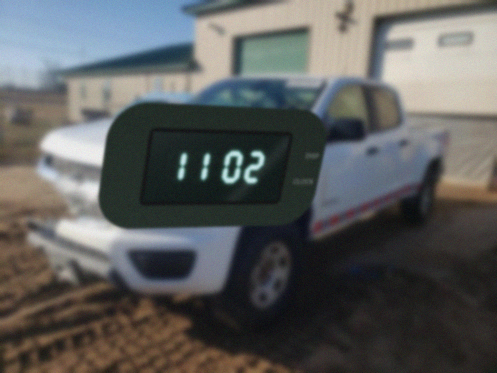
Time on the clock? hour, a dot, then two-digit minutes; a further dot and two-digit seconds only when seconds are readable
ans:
11.02
